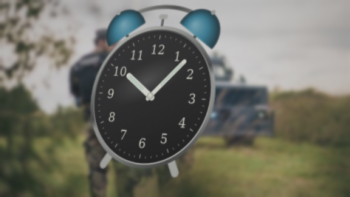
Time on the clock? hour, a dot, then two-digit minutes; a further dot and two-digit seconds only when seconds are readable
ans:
10.07
